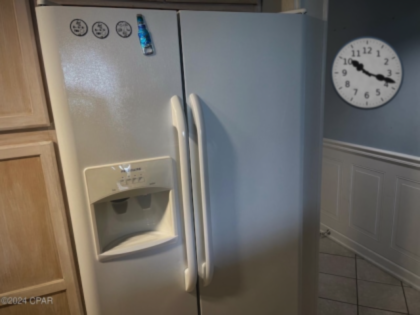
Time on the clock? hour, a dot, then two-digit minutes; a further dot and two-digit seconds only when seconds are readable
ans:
10.18
